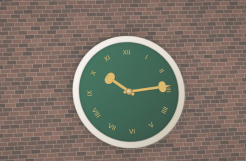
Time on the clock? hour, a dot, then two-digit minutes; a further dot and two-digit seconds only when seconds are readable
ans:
10.14
